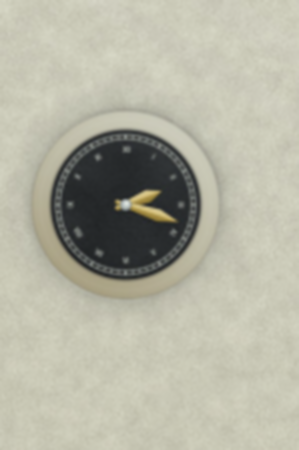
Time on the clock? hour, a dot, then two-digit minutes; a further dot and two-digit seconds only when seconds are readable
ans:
2.18
